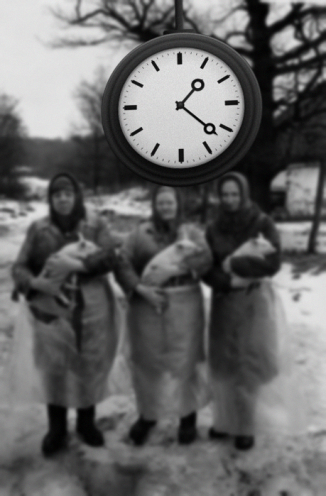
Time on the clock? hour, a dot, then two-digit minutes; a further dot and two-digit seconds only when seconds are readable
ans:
1.22
